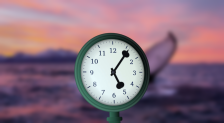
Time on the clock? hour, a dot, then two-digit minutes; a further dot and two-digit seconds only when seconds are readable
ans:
5.06
